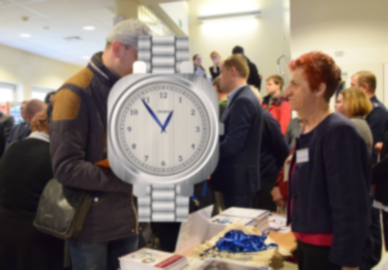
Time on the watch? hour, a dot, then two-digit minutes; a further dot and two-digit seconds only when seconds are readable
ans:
12.54
